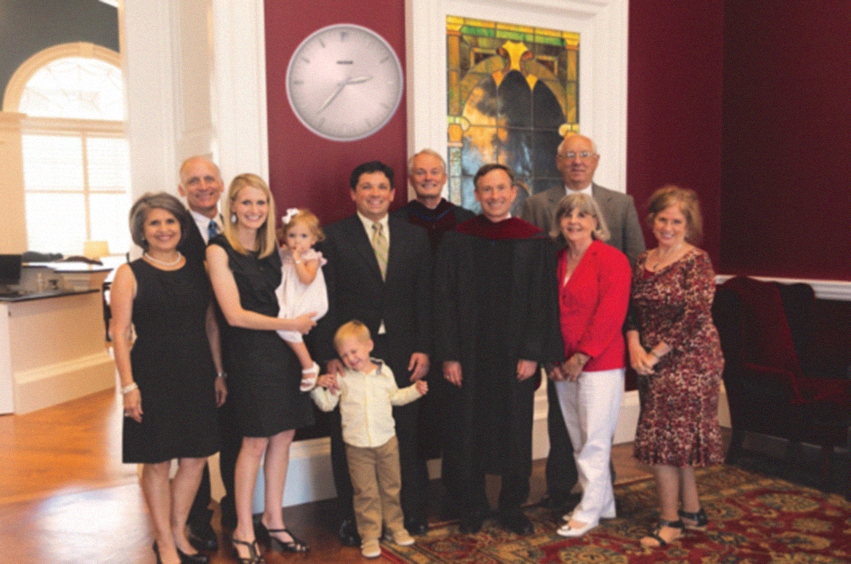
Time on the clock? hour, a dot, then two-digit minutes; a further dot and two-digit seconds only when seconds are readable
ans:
2.37
